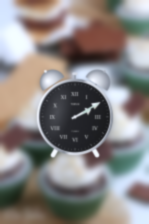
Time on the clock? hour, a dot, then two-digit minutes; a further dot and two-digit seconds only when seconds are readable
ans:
2.10
